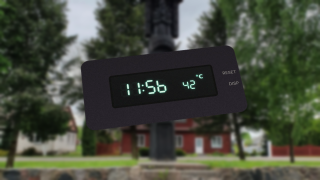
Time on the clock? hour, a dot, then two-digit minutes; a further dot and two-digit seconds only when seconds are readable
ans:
11.56
